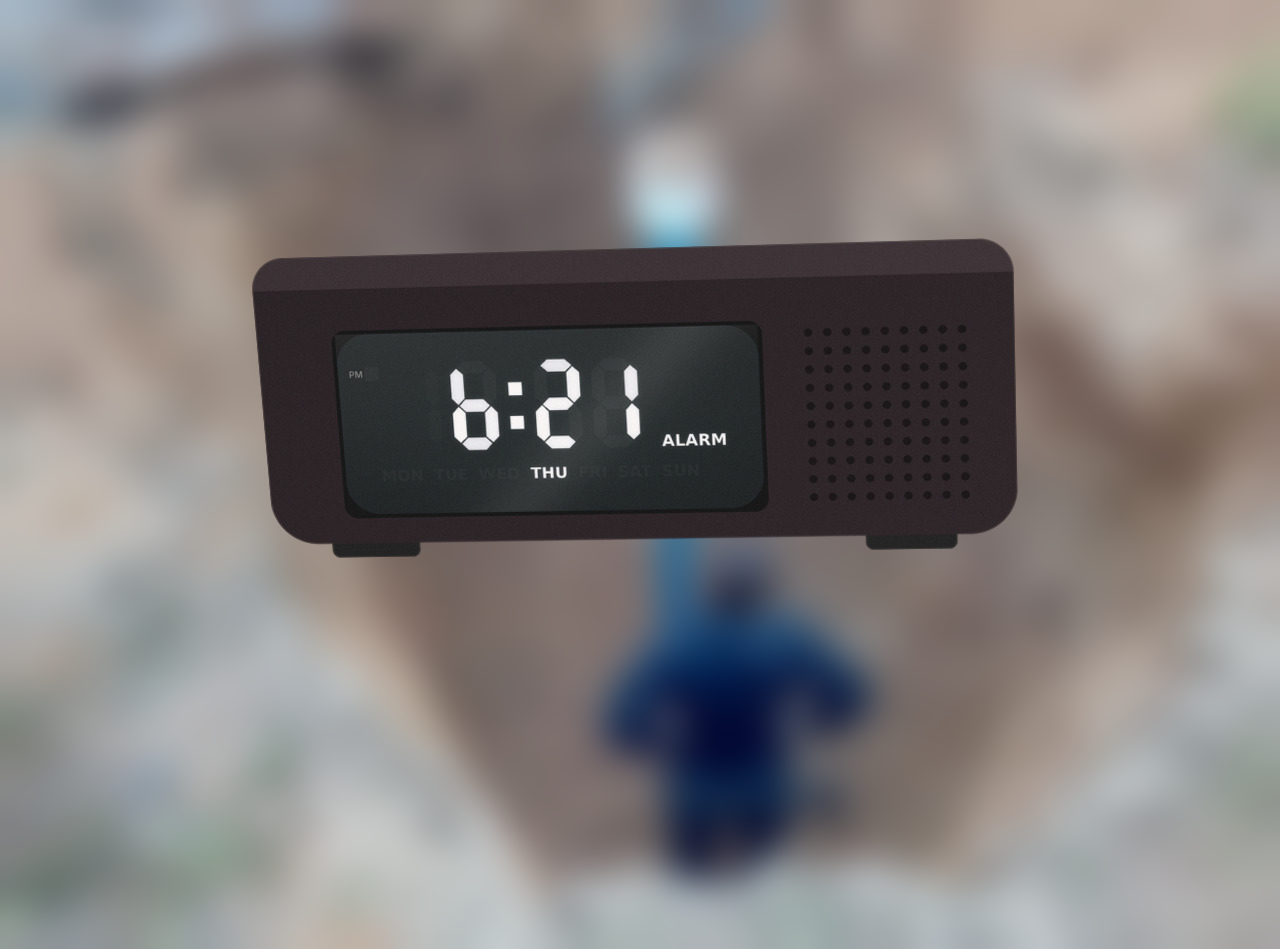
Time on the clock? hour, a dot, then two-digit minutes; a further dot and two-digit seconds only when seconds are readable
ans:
6.21
